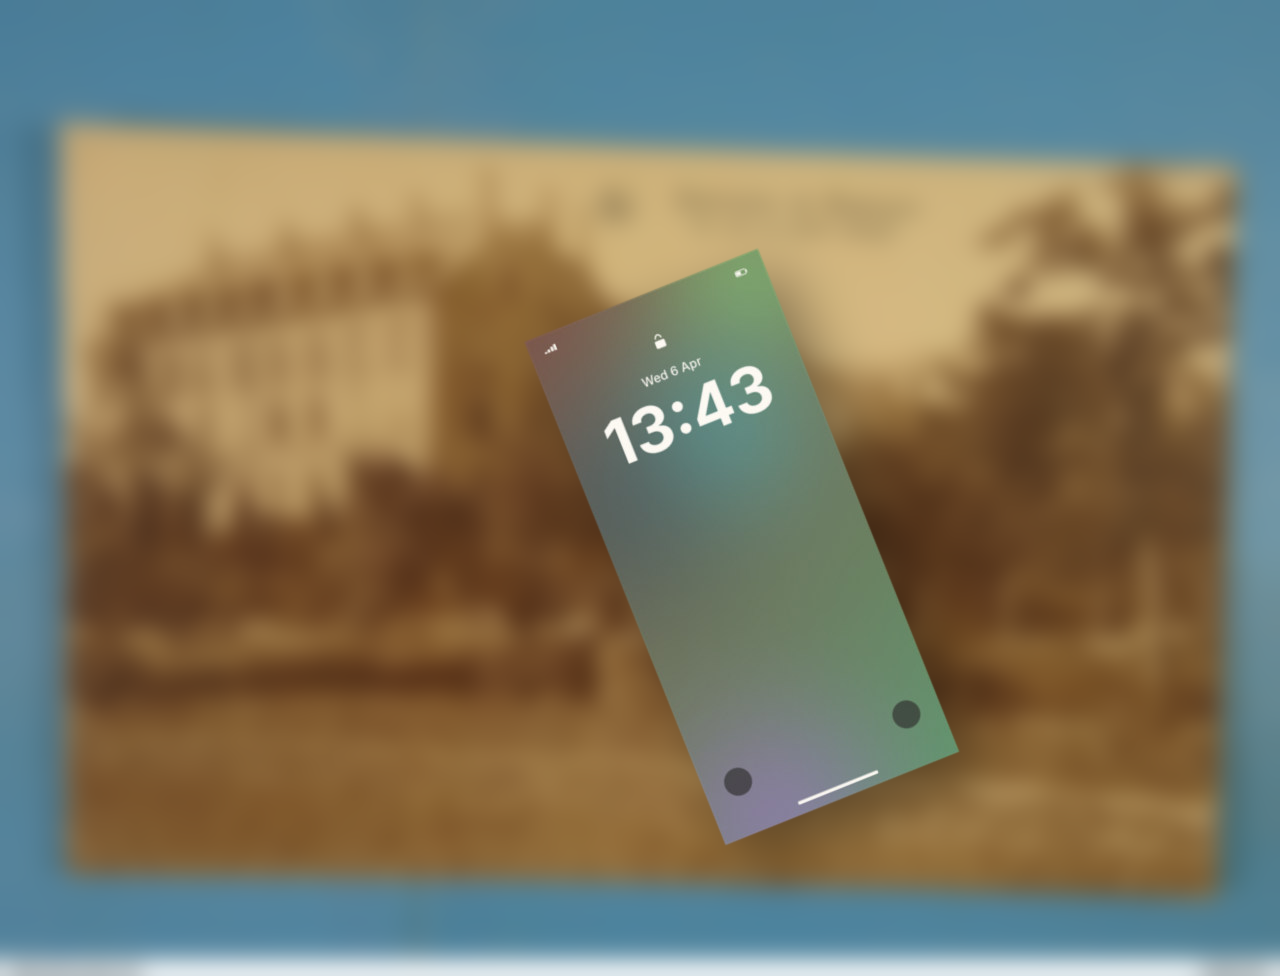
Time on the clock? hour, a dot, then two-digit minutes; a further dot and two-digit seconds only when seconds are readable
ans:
13.43
